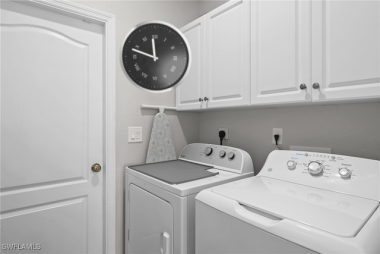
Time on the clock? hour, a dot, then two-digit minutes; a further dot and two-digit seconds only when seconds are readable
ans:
11.48
